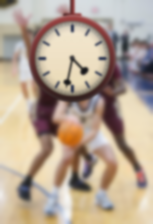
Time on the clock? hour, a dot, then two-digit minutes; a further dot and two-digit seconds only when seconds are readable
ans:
4.32
